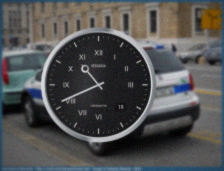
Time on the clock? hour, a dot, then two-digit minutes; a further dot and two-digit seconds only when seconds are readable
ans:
10.41
